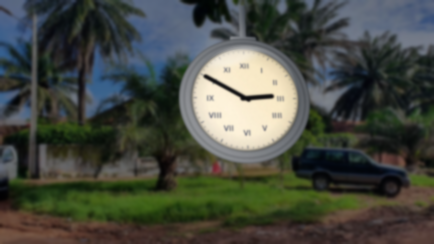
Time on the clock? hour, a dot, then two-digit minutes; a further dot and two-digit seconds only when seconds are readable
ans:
2.50
